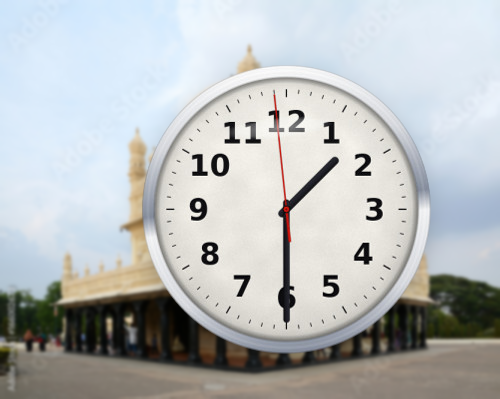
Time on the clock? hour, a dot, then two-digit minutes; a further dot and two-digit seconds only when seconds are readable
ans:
1.29.59
